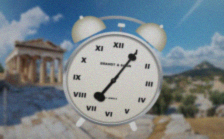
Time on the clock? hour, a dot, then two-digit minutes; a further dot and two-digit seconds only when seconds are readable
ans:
7.05
